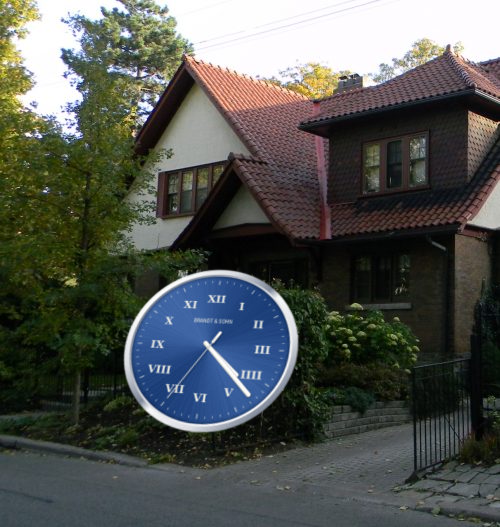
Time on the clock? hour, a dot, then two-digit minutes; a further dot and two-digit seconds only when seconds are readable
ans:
4.22.35
